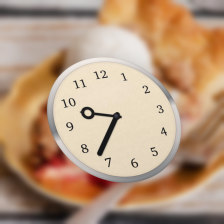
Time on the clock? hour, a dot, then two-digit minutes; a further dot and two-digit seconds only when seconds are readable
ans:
9.37
